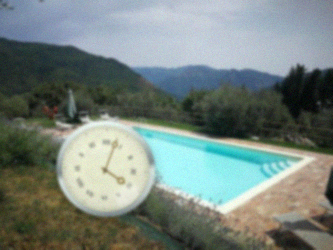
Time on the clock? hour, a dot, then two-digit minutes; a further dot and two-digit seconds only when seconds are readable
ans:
4.03
